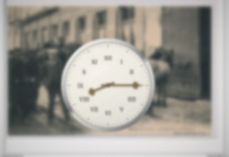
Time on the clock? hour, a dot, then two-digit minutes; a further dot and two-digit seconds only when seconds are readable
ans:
8.15
